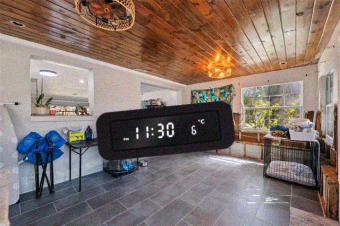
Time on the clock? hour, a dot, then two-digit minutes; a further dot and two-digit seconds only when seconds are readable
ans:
11.30
